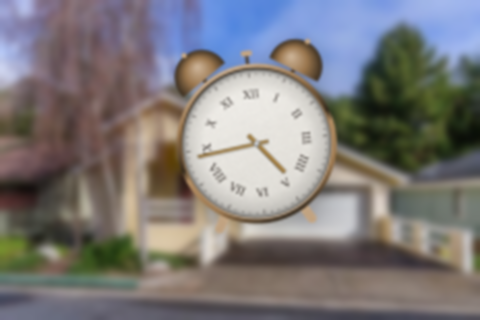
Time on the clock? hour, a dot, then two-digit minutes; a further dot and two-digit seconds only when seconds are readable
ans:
4.44
